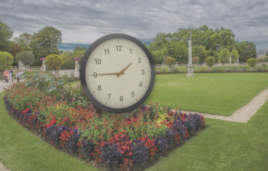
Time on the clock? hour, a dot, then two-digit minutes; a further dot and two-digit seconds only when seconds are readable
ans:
1.45
